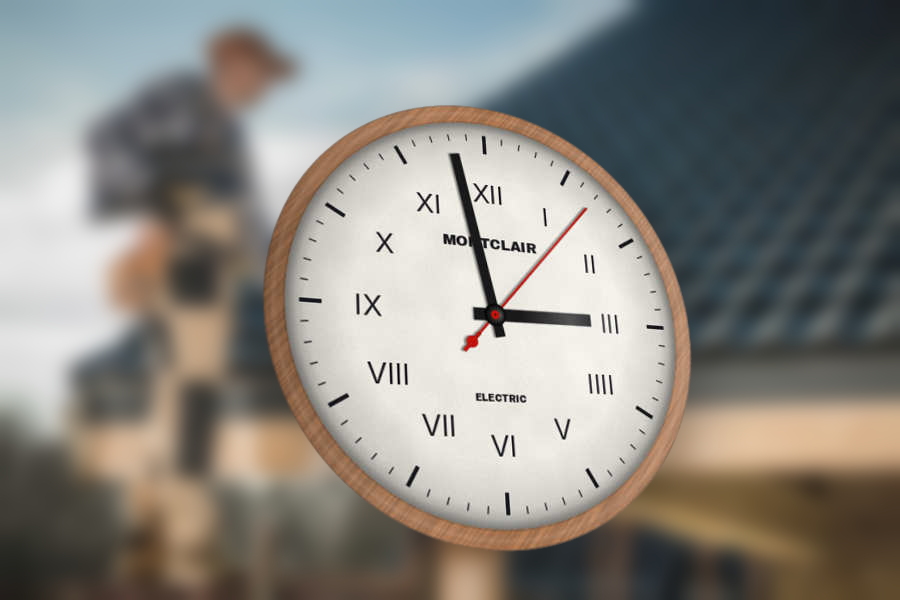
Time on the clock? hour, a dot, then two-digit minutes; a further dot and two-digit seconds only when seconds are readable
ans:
2.58.07
